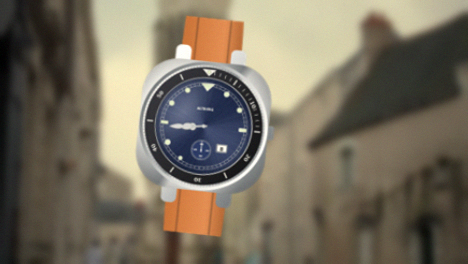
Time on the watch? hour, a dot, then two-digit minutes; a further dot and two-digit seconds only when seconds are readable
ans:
8.44
